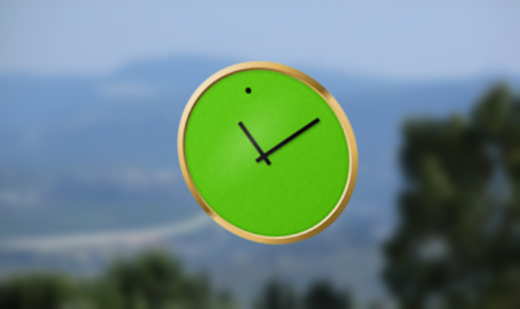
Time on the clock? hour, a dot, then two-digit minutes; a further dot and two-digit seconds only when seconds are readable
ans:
11.11
